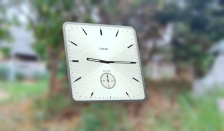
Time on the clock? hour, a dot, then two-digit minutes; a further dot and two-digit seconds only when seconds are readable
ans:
9.15
